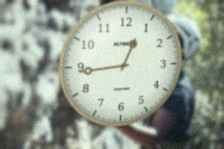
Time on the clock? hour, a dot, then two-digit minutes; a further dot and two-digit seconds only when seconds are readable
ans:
12.44
